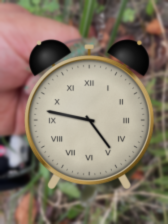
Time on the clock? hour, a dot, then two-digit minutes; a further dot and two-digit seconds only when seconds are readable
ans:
4.47
